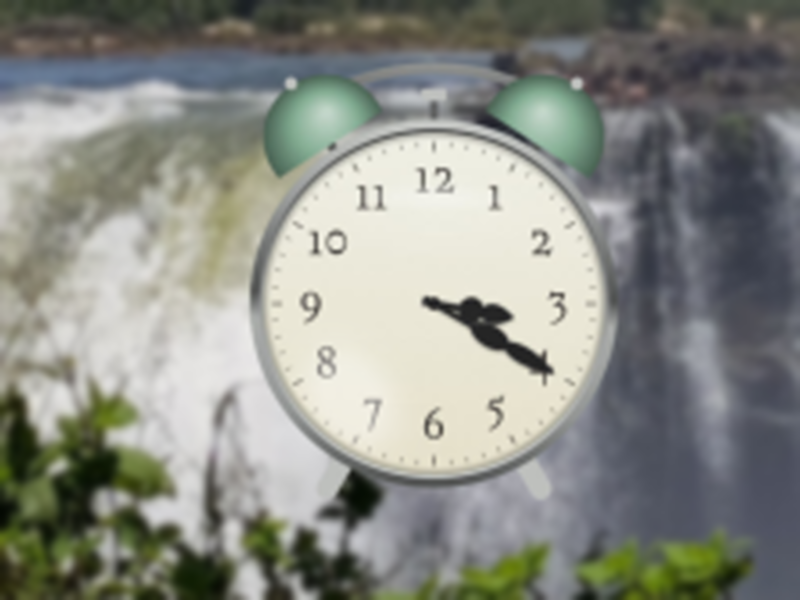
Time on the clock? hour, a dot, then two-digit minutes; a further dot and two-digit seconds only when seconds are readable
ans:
3.20
